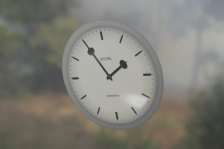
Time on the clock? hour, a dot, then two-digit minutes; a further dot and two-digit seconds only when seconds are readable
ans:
1.55
